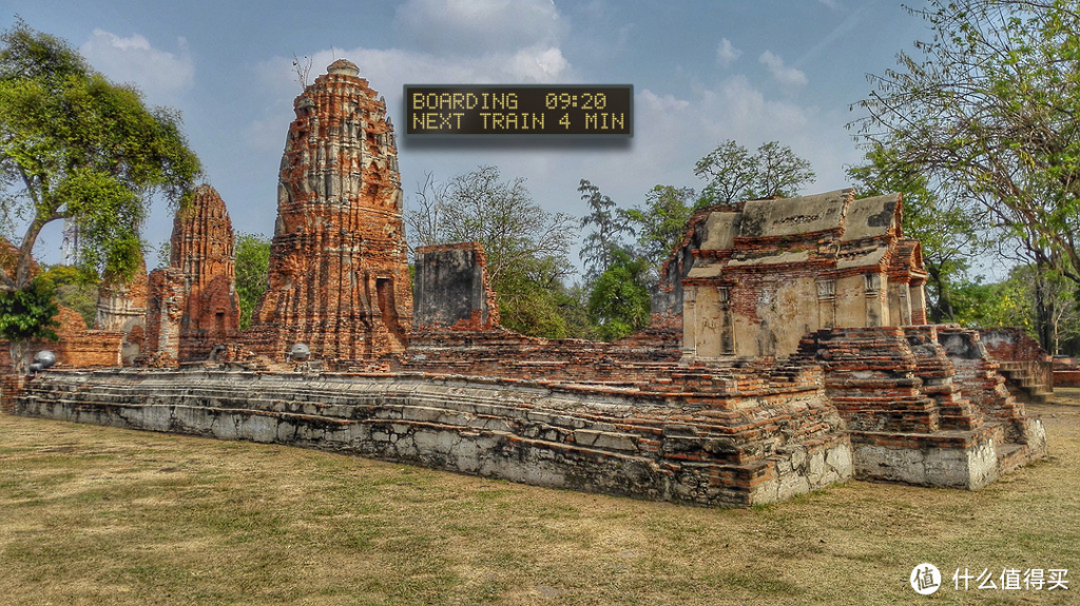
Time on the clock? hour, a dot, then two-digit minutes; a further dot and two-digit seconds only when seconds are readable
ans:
9.20
